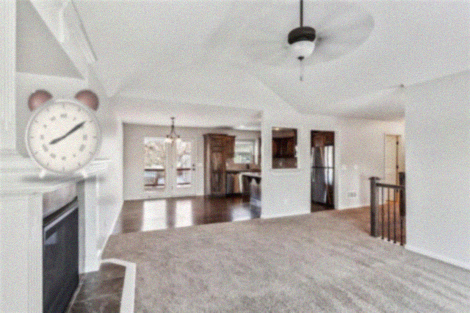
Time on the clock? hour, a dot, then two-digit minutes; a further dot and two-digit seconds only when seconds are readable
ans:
8.09
